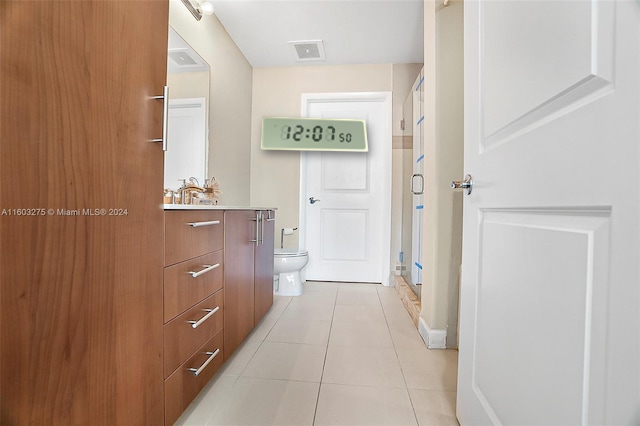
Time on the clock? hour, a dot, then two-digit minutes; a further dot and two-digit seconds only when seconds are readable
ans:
12.07.50
